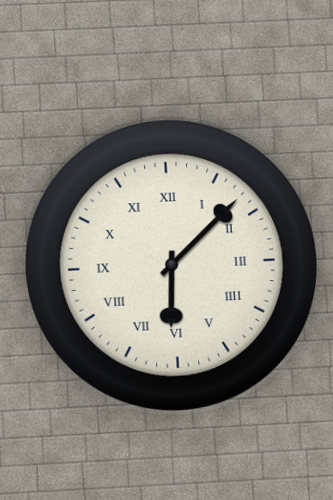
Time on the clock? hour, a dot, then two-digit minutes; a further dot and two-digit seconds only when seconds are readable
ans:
6.08
